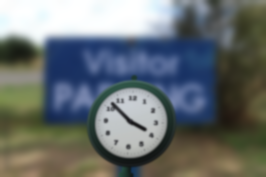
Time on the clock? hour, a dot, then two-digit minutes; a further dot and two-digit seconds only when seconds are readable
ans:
3.52
